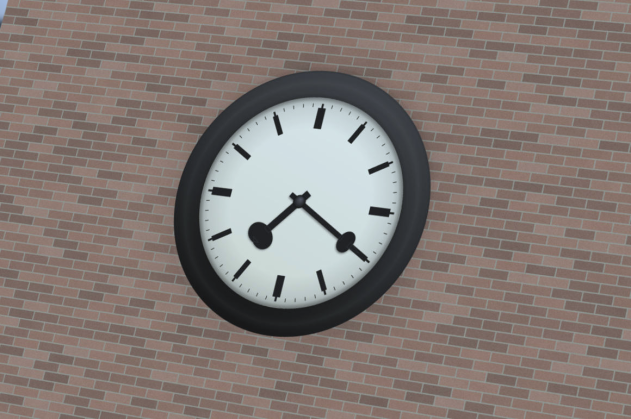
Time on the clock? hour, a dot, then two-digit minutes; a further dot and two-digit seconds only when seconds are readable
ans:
7.20
